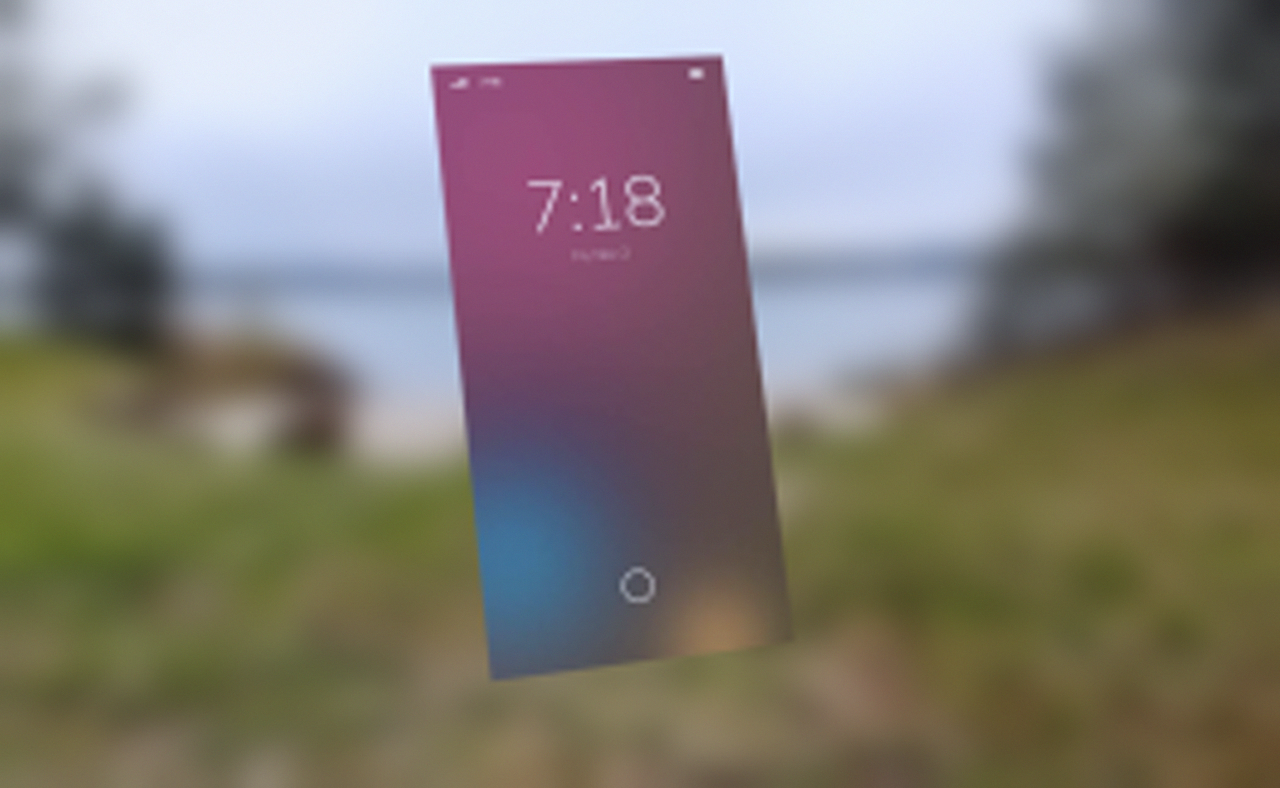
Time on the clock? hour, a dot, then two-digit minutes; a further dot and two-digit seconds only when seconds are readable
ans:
7.18
